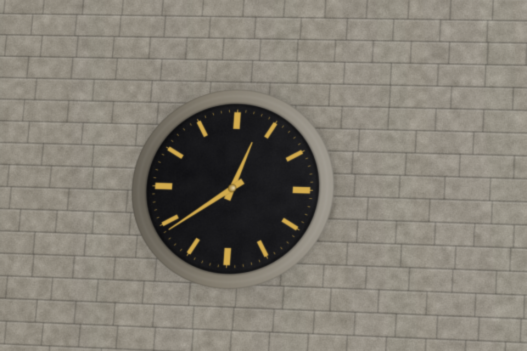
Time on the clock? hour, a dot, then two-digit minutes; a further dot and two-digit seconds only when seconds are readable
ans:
12.39
